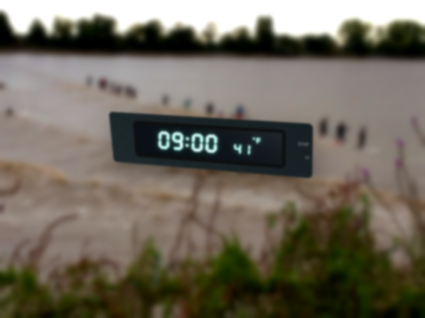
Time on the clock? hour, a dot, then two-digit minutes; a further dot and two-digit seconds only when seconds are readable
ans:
9.00
